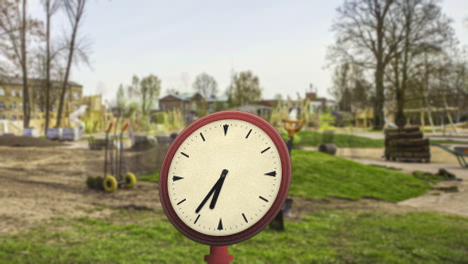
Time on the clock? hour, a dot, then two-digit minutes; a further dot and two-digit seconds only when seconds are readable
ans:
6.36
